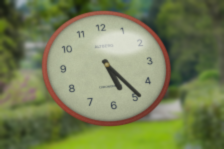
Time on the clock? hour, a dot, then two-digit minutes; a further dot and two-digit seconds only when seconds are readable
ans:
5.24
